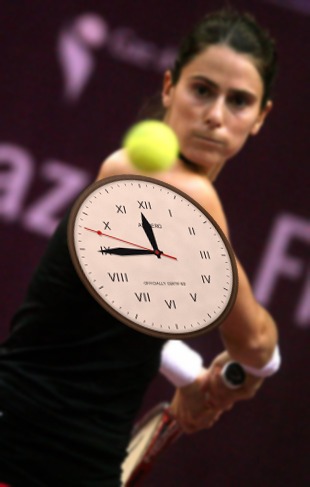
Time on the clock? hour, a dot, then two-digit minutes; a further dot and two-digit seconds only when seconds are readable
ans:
11.44.48
